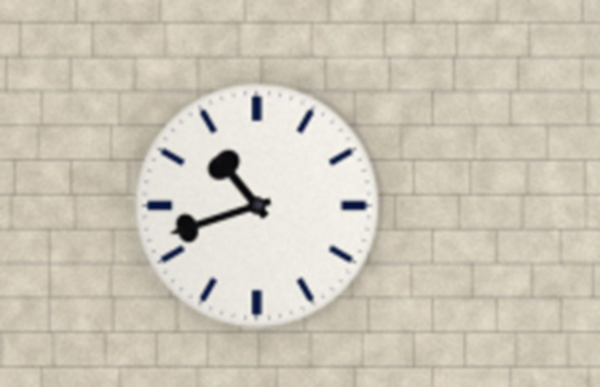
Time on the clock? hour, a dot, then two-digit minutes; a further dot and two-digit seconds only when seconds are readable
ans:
10.42
